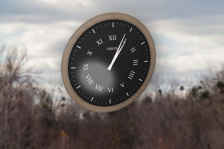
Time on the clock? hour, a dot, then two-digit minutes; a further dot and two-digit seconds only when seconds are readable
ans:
1.04
